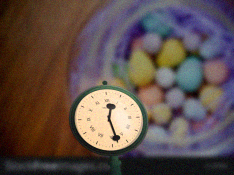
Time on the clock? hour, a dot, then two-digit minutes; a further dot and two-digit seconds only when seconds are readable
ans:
12.28
